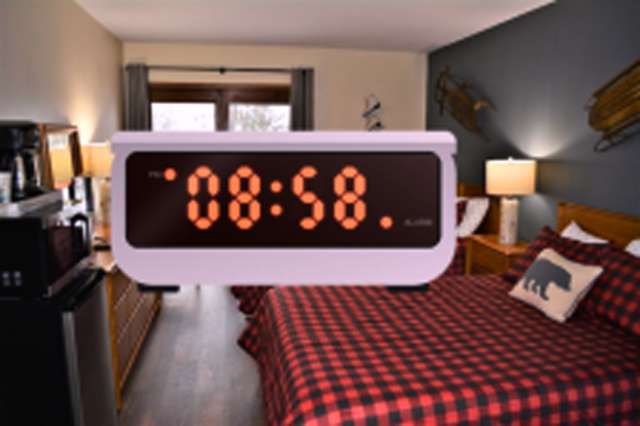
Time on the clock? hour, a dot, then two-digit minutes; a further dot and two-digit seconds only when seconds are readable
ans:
8.58
